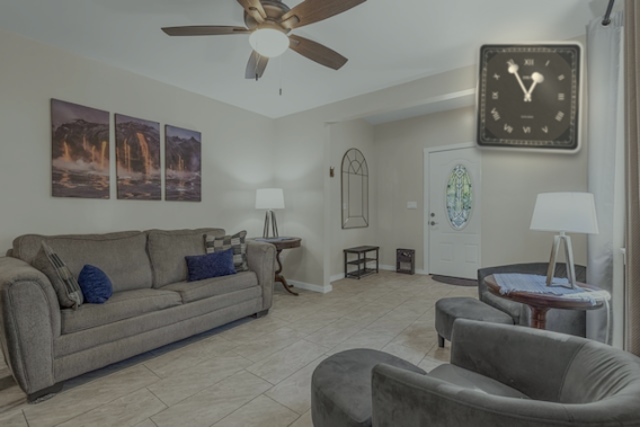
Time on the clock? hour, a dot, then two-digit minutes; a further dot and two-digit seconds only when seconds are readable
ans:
12.55
